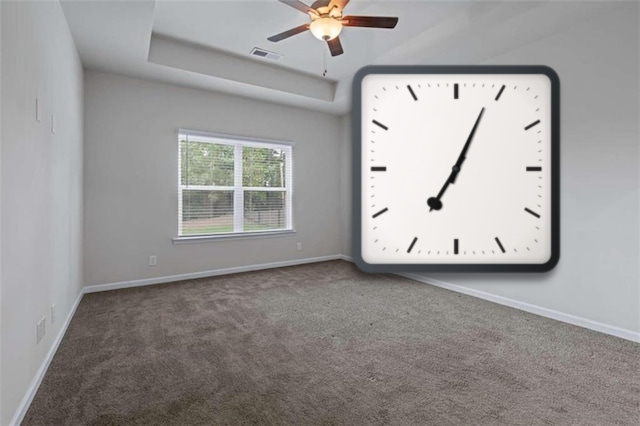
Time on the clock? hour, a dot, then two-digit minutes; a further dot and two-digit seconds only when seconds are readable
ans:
7.04
